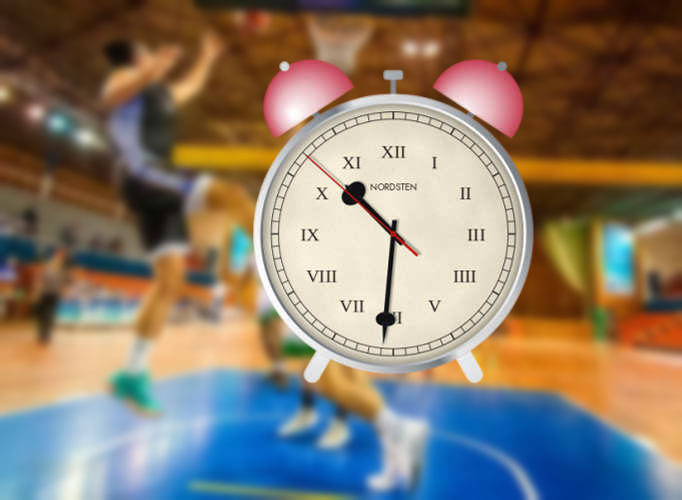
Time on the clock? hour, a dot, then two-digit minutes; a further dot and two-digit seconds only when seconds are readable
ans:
10.30.52
